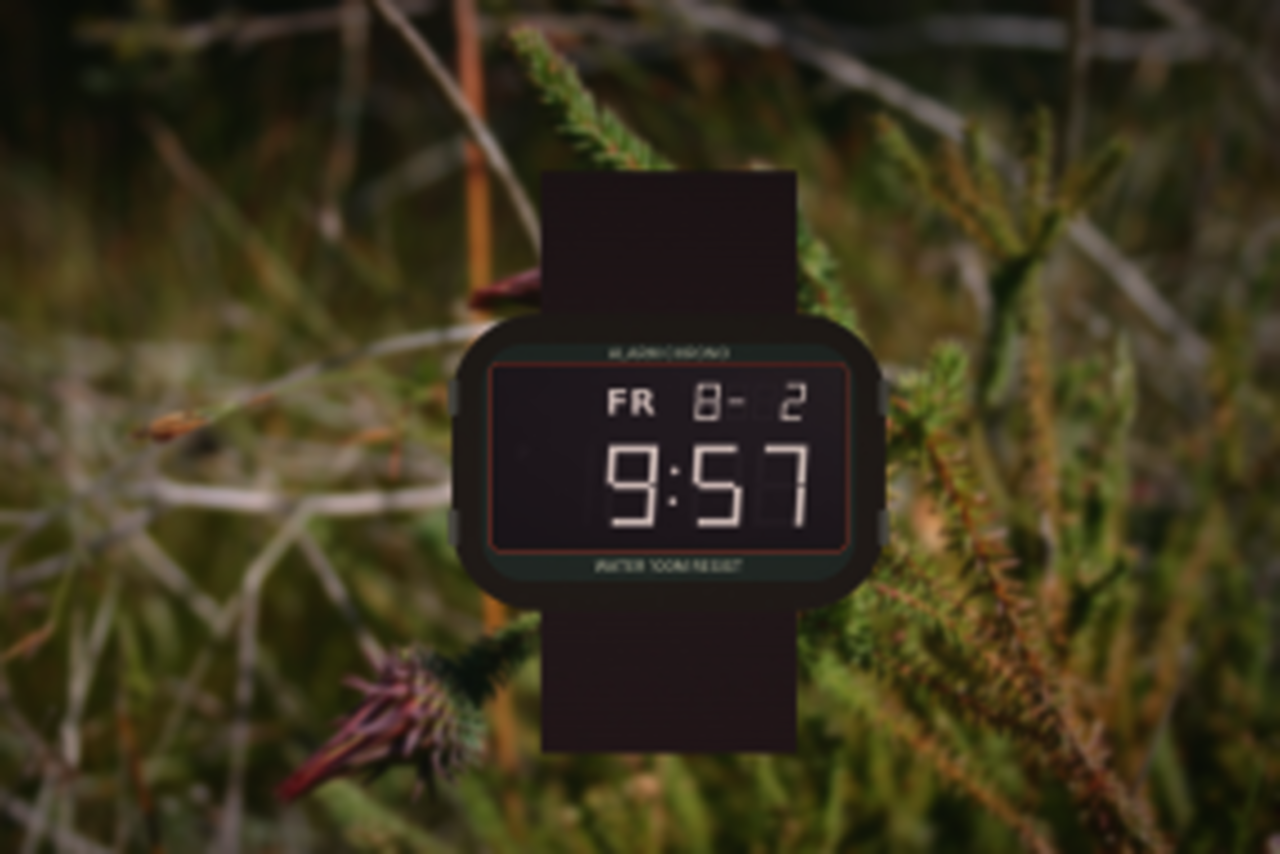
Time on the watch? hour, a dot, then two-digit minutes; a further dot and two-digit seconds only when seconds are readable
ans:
9.57
